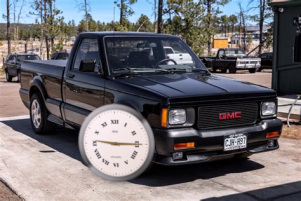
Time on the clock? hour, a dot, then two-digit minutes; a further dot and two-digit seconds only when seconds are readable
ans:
9.15
